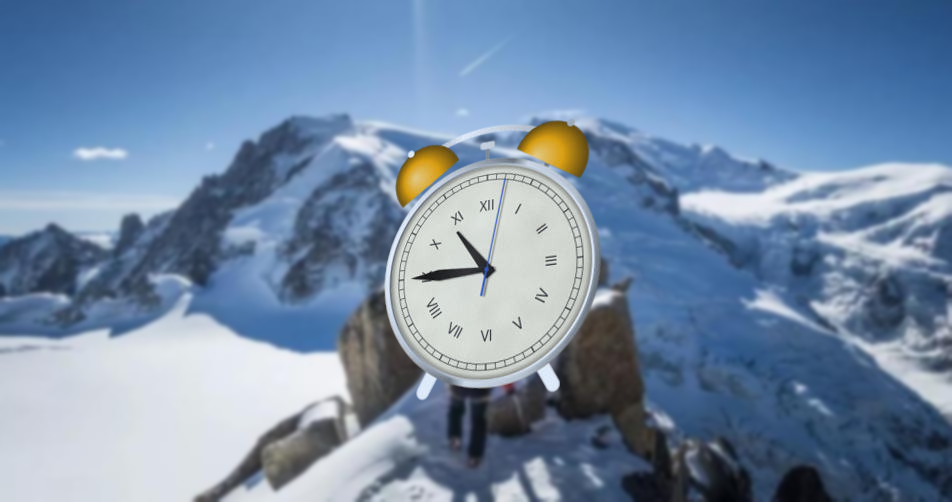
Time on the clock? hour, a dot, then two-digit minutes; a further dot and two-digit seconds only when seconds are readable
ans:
10.45.02
